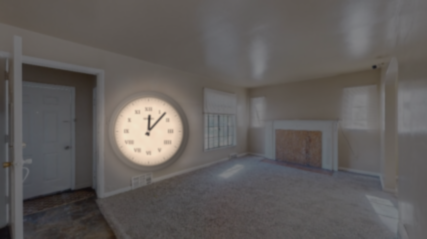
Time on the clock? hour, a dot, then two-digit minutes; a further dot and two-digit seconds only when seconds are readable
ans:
12.07
